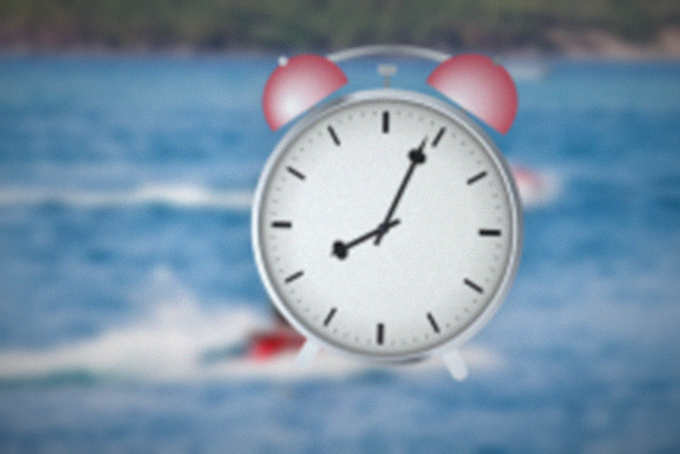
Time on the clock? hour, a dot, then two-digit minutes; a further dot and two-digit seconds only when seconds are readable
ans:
8.04
